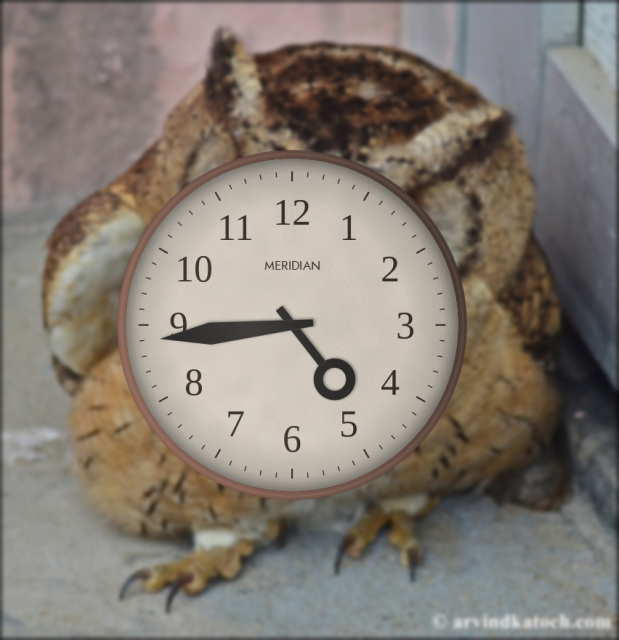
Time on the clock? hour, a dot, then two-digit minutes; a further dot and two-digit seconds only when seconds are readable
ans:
4.44
